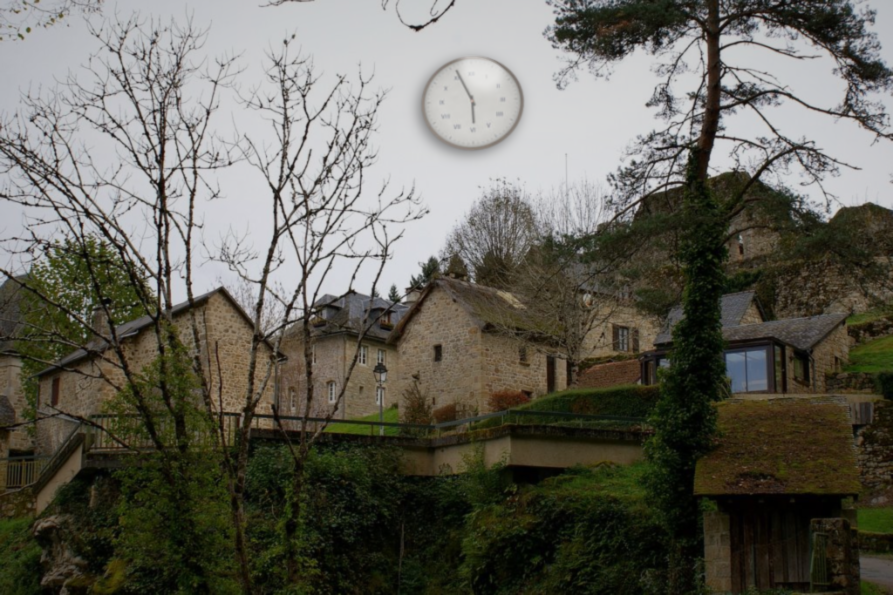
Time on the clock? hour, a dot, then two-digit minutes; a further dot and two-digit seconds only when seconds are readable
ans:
5.56
